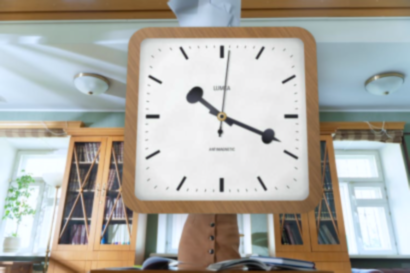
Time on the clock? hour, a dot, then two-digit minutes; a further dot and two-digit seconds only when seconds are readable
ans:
10.19.01
